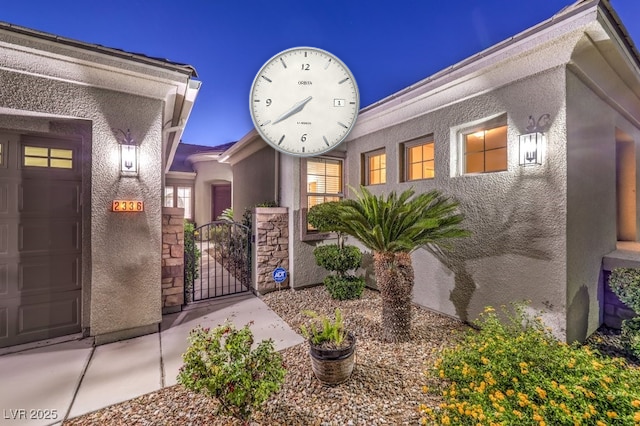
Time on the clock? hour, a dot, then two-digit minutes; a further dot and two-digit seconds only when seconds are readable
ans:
7.39
